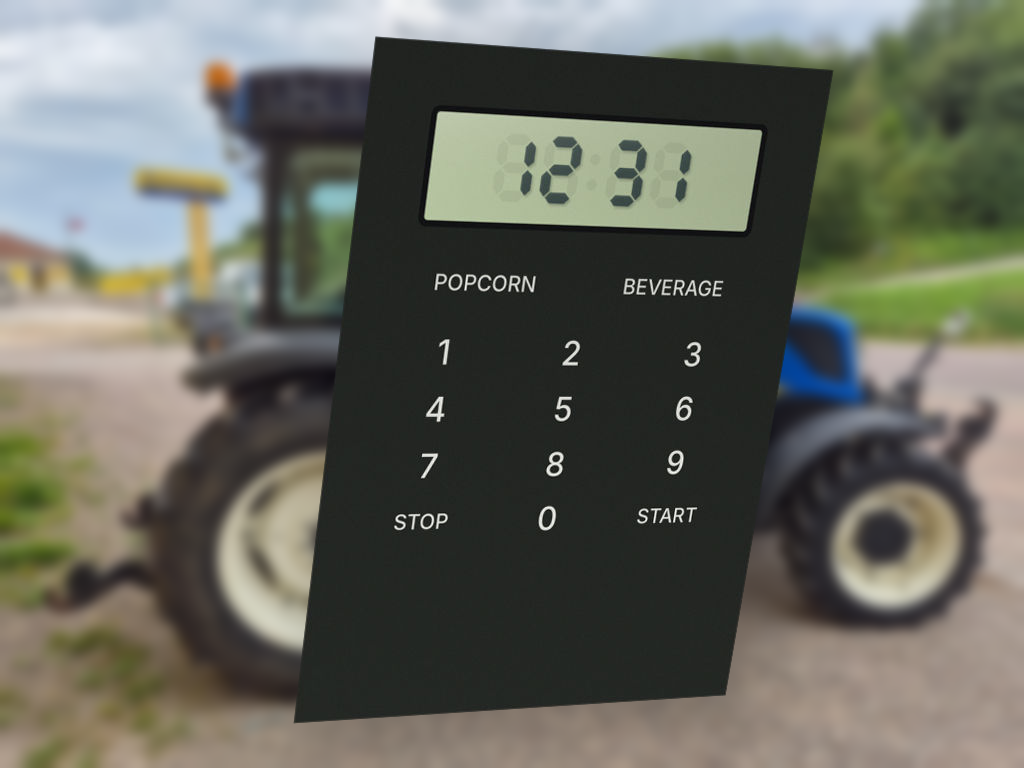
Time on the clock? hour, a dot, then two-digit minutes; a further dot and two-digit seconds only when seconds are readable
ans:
12.31
